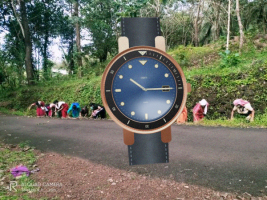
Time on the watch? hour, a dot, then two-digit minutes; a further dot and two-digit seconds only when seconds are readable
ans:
10.15
